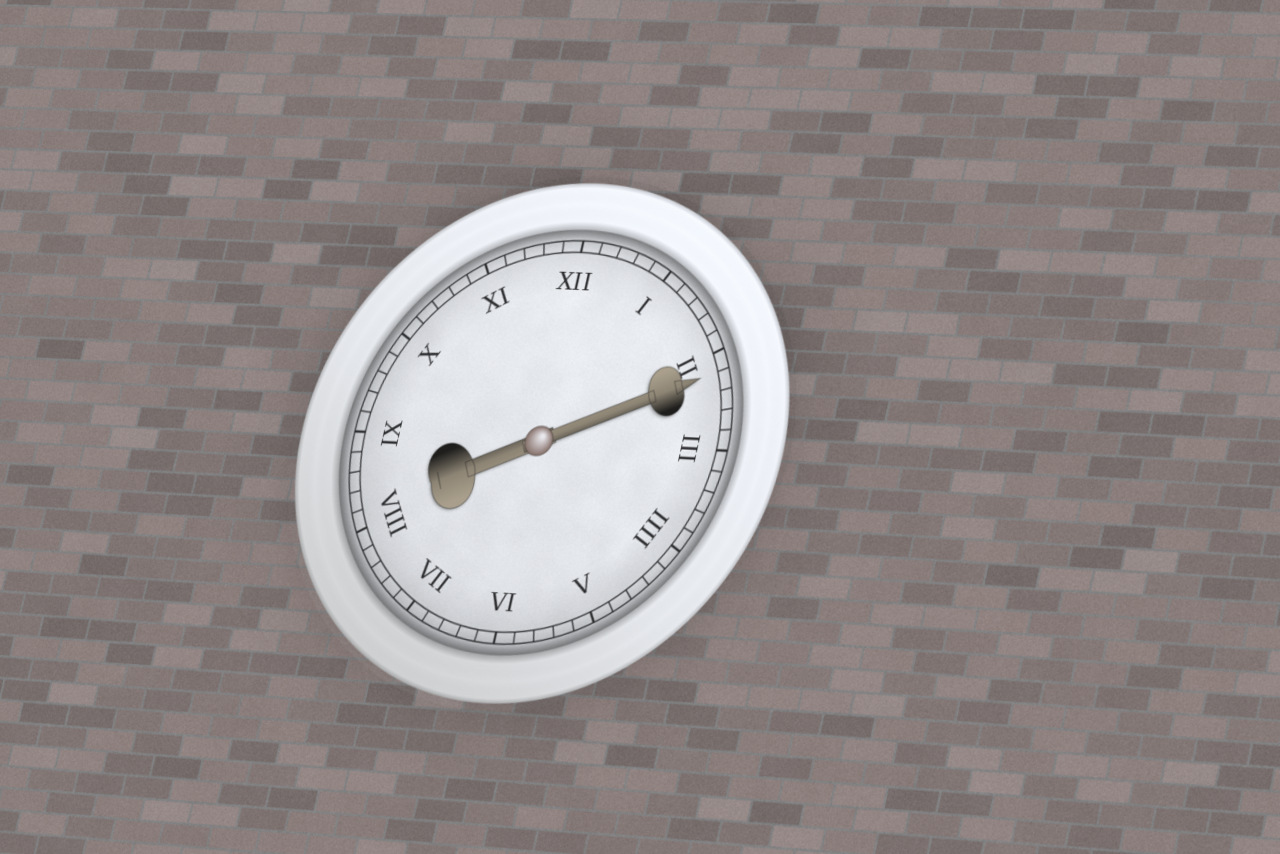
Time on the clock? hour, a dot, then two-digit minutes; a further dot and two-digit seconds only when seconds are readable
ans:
8.11
